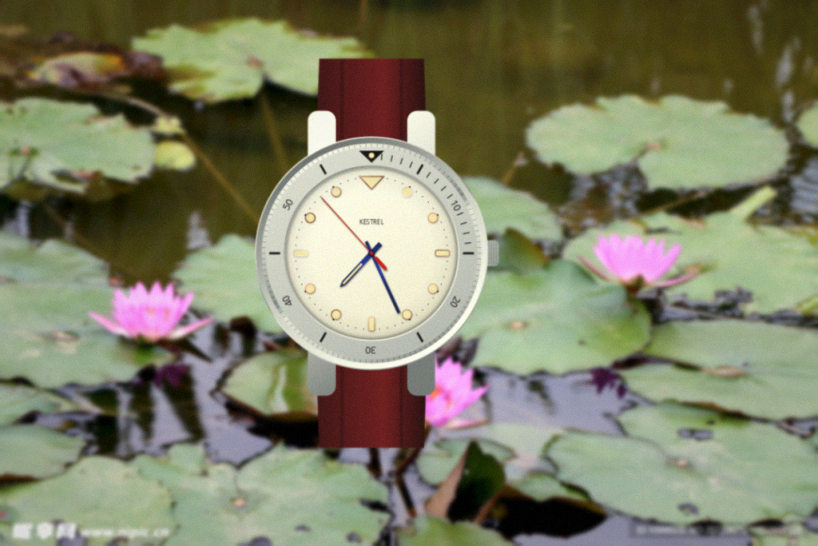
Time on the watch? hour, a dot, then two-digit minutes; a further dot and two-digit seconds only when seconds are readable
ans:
7.25.53
